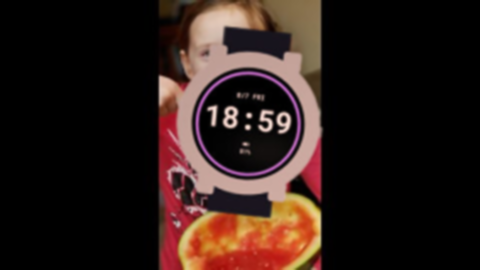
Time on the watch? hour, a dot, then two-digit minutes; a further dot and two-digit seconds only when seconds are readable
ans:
18.59
